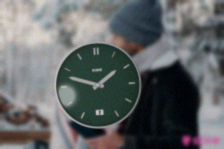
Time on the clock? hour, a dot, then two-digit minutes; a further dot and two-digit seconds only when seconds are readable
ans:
1.48
